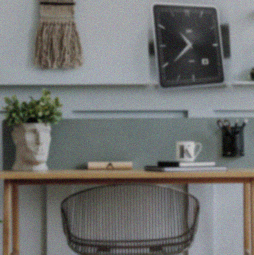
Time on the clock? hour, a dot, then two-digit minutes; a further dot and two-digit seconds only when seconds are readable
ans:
10.39
